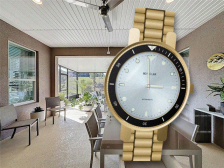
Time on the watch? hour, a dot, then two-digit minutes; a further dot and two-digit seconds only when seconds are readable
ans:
2.59
